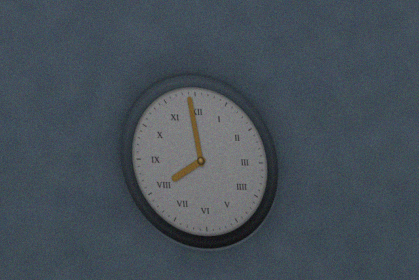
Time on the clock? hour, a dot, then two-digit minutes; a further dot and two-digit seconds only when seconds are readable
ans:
7.59
